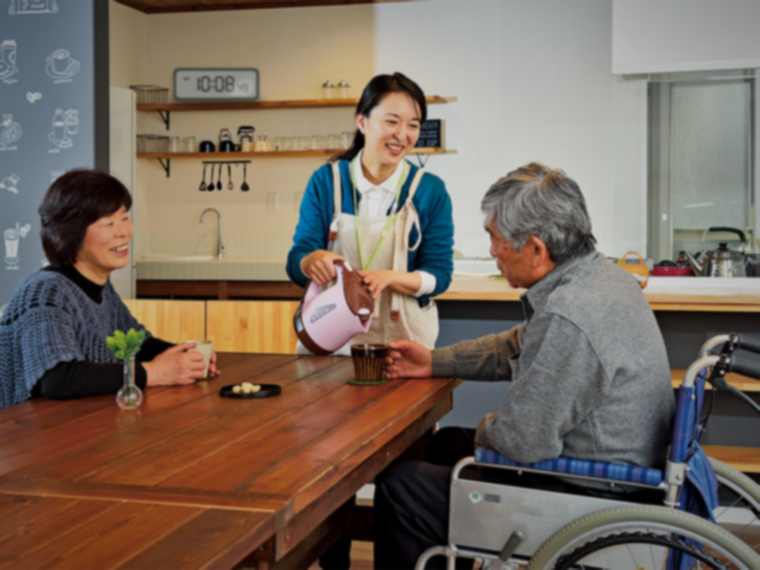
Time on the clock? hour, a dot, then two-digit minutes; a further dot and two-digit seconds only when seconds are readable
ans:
10.08
